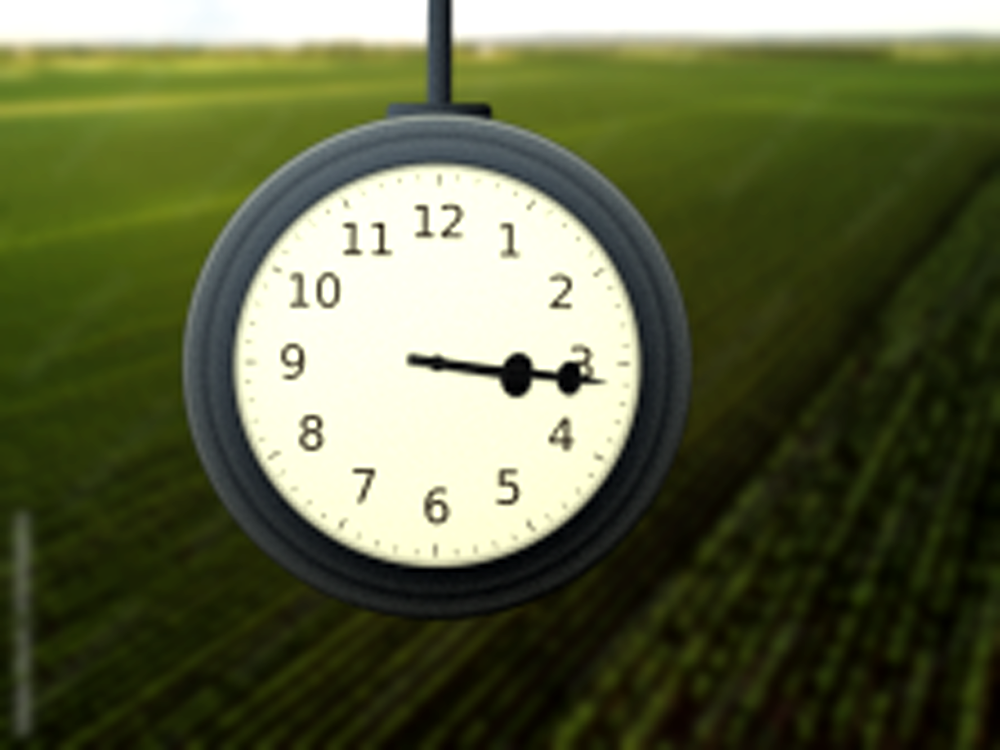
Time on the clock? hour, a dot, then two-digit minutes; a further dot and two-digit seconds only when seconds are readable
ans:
3.16
